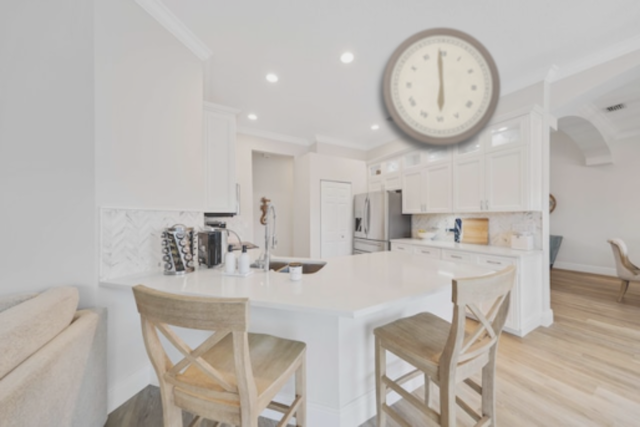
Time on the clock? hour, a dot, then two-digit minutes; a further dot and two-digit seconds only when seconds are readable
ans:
5.59
